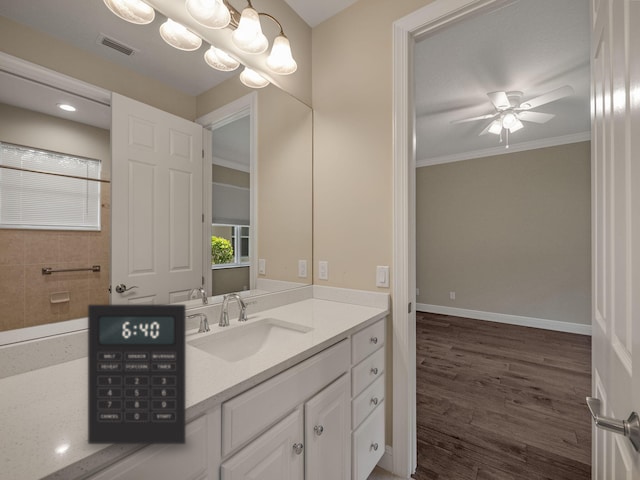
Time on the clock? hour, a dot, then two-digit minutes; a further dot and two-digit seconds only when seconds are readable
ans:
6.40
